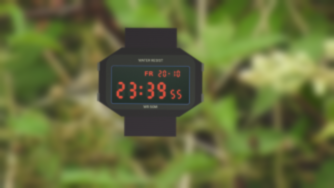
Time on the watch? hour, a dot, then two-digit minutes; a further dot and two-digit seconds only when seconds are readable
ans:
23.39.55
